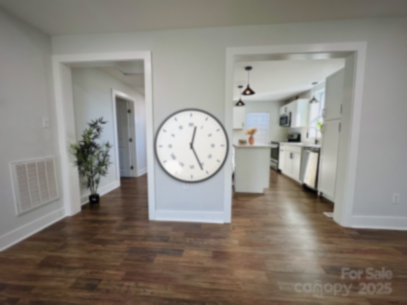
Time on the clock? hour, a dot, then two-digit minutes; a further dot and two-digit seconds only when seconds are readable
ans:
12.26
